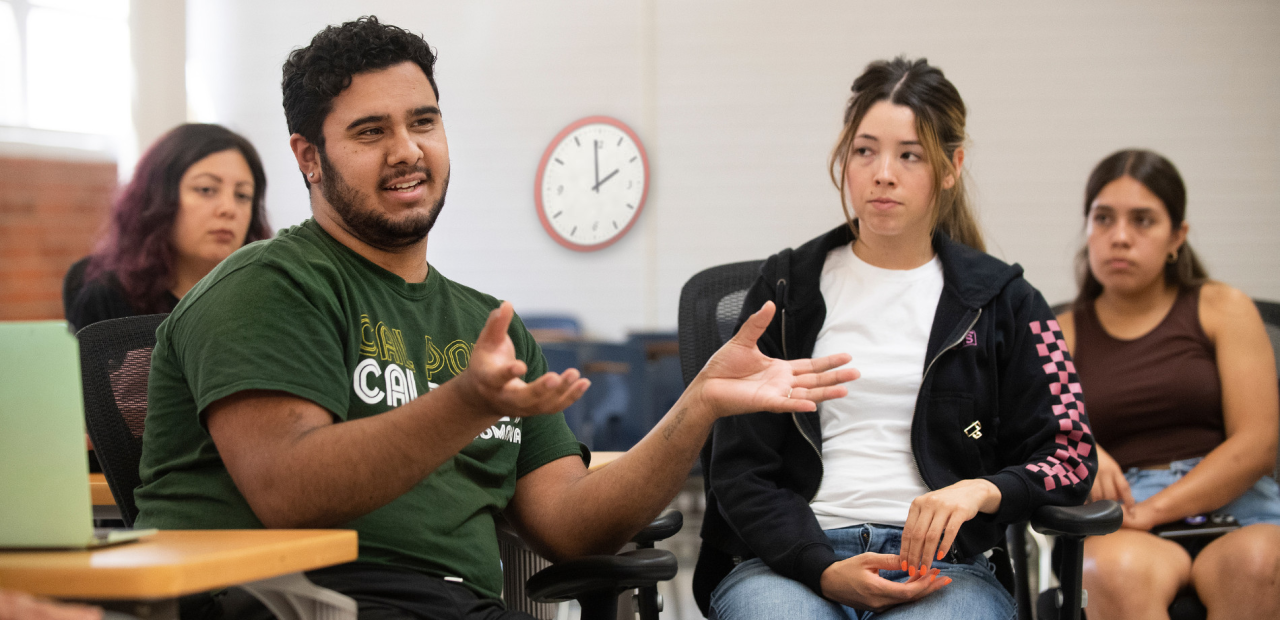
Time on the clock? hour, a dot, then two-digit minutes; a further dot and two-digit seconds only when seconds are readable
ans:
1.59
